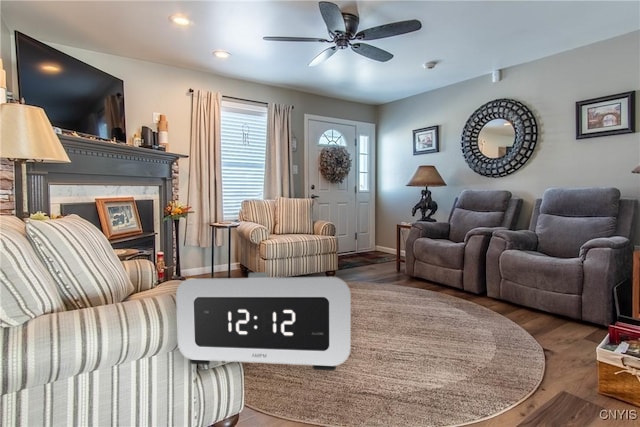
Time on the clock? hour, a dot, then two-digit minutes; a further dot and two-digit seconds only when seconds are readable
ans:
12.12
